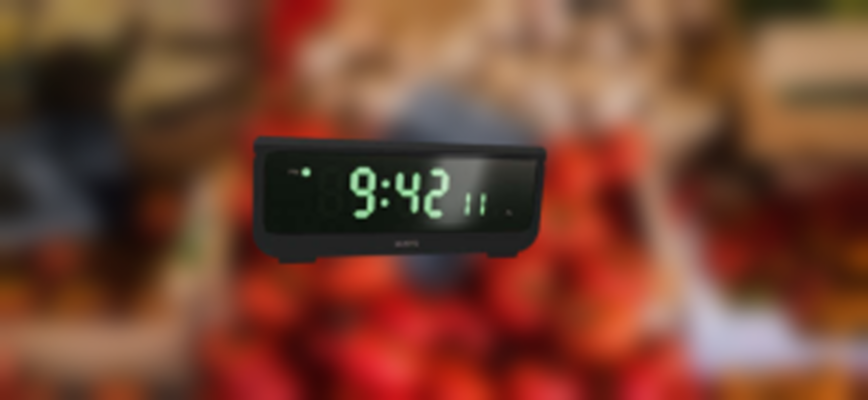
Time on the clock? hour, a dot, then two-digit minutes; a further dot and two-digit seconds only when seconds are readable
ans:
9.42.11
